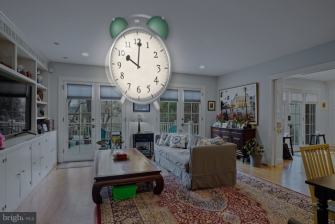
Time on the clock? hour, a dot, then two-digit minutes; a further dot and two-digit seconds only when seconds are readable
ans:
10.01
